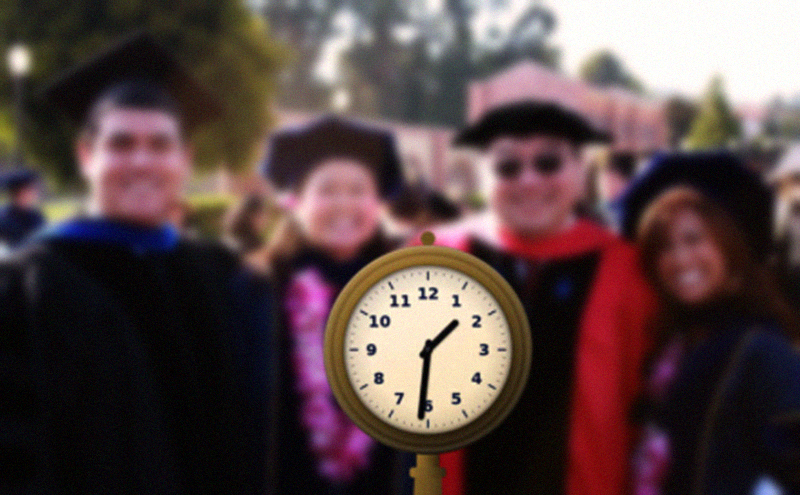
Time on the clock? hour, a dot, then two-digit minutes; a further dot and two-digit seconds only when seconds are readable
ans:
1.31
